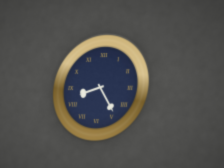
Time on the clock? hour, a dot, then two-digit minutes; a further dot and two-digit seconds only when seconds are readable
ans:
8.24
